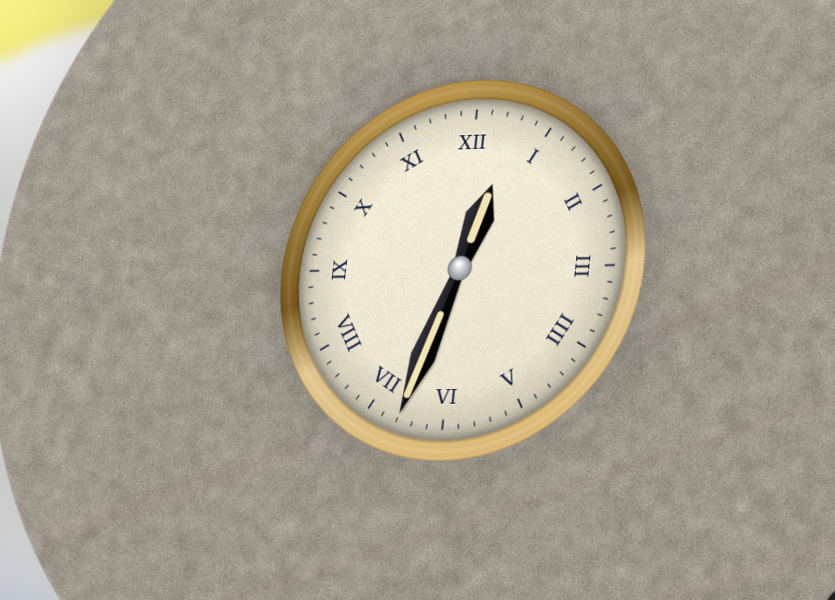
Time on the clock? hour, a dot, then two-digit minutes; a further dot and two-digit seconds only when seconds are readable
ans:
12.33
